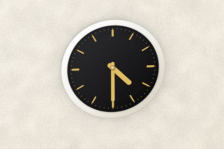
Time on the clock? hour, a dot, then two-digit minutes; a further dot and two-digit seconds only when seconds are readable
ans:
4.30
